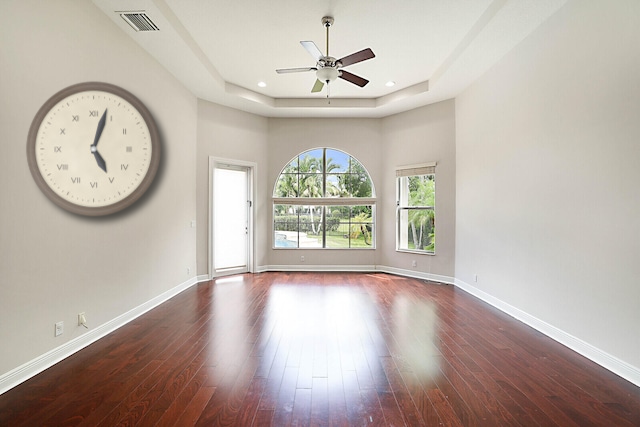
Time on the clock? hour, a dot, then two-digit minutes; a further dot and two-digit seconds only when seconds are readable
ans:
5.03
